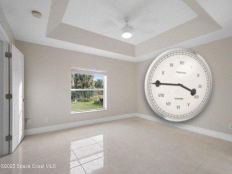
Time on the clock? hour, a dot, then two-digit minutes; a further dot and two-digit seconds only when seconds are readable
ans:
3.45
